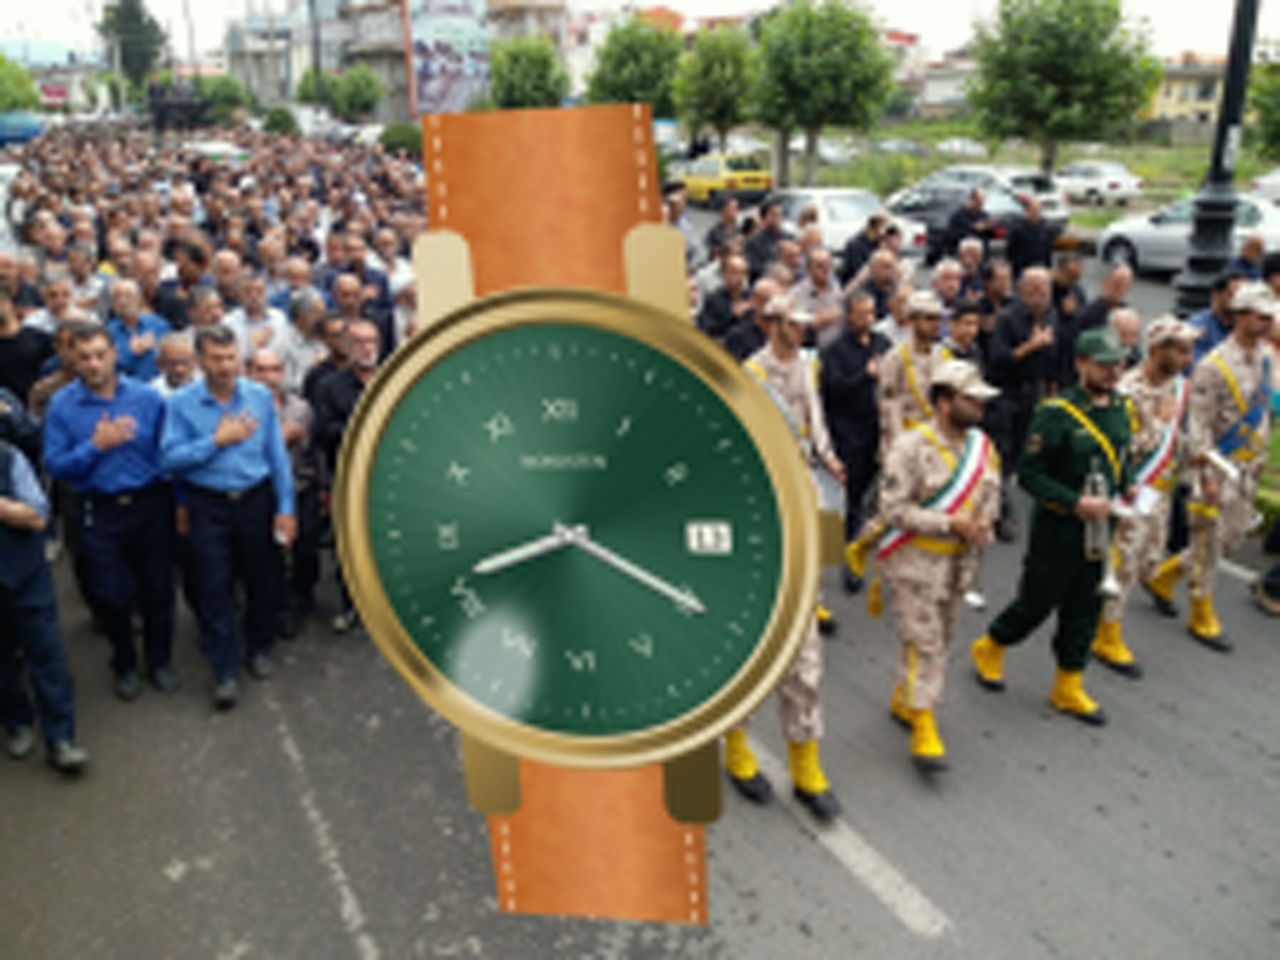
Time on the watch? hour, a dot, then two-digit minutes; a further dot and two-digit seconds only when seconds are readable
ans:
8.20
